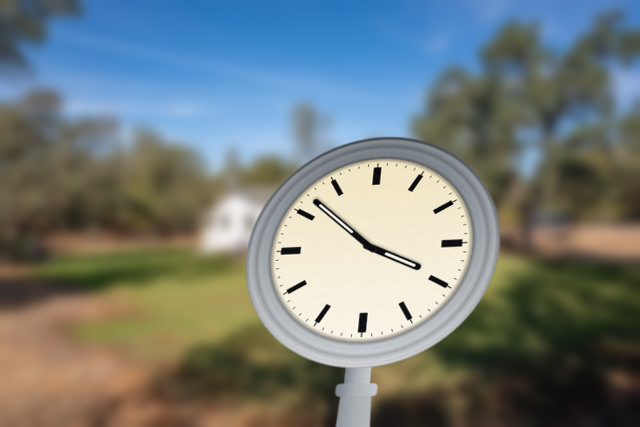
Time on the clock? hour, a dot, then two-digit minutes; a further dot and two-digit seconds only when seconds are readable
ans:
3.52
